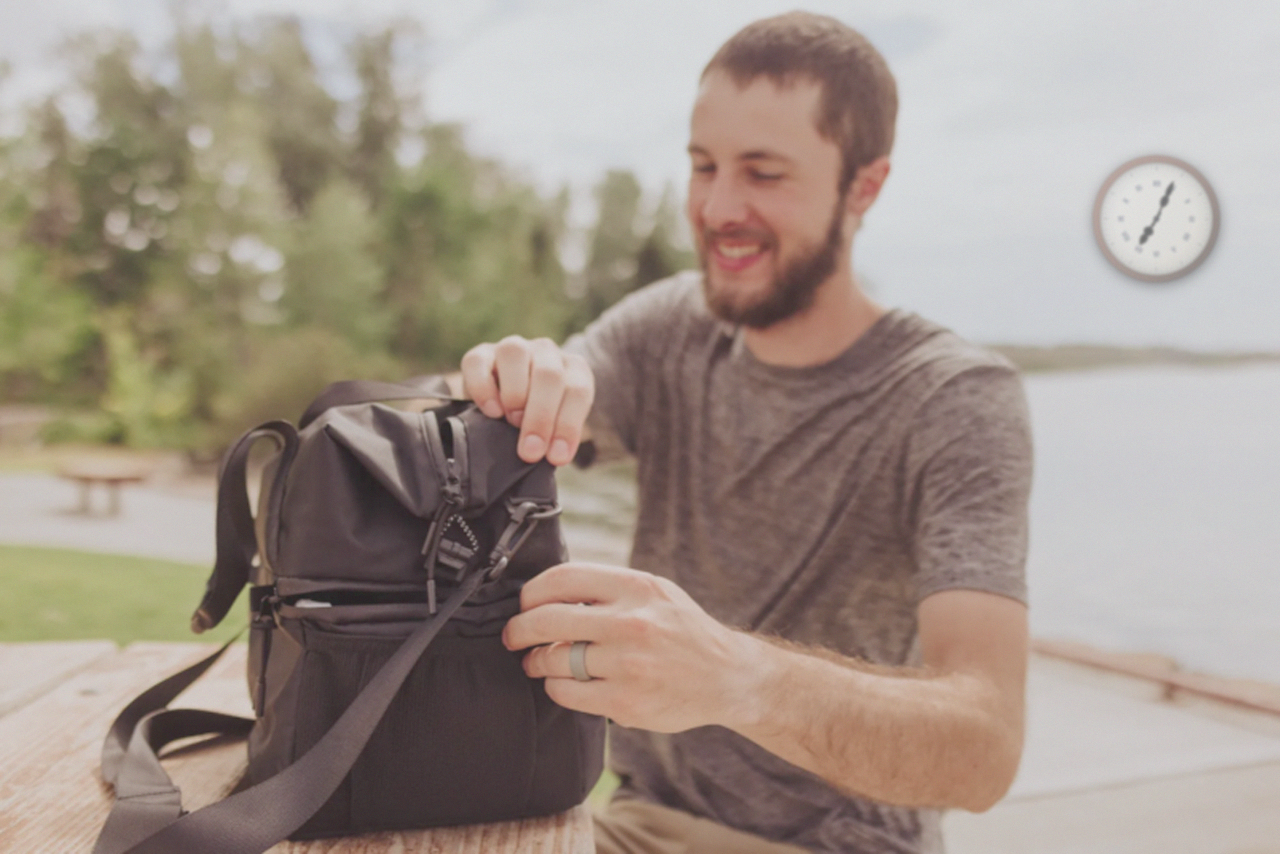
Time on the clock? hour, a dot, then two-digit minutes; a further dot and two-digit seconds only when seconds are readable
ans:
7.04
